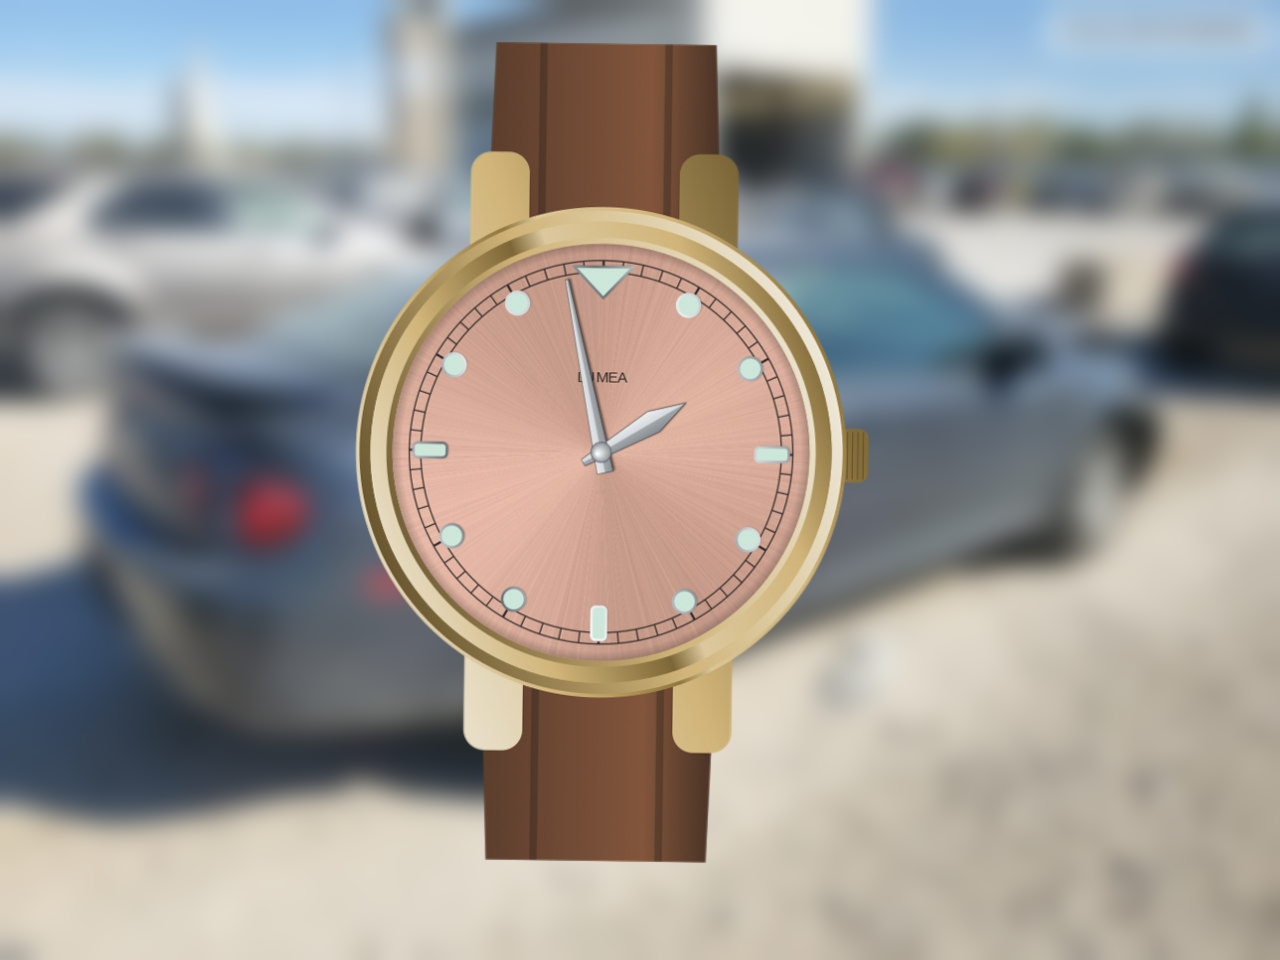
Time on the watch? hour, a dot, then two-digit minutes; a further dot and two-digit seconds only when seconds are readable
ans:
1.58
